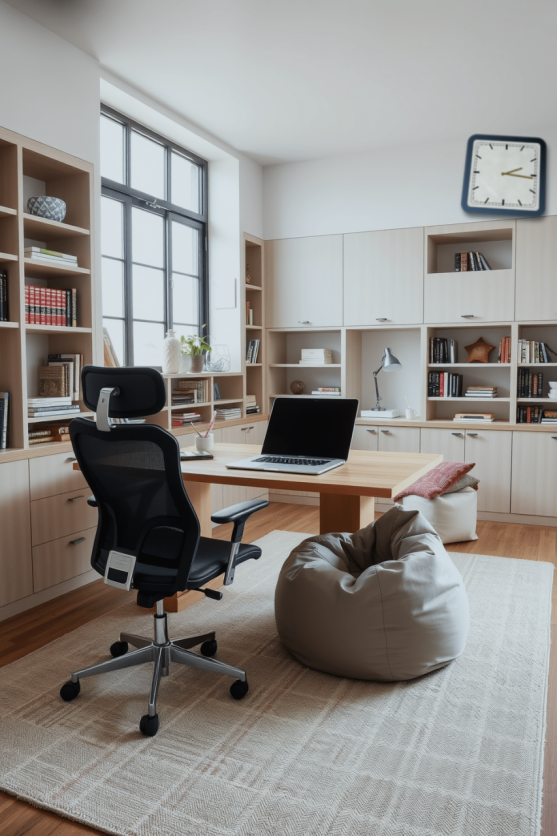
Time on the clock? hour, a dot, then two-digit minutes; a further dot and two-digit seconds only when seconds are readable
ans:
2.16
